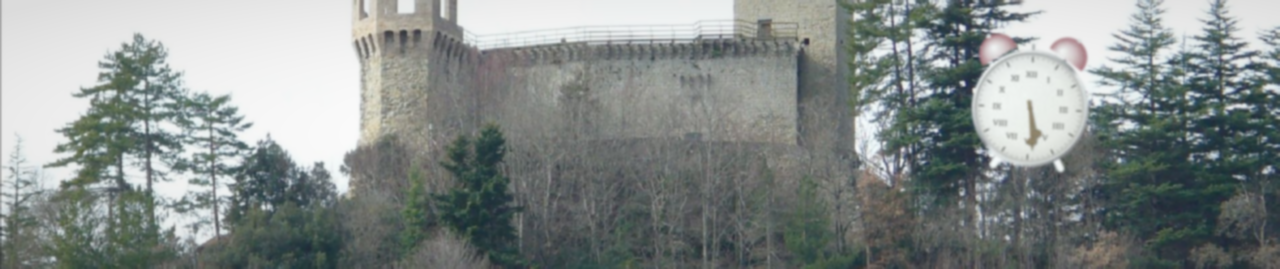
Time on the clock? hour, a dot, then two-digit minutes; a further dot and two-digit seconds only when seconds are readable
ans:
5.29
